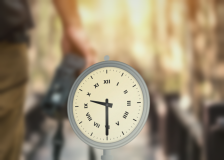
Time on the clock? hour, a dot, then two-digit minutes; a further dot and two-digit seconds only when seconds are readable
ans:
9.30
